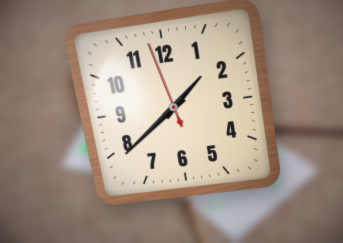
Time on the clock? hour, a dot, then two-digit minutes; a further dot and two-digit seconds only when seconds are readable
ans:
1.38.58
